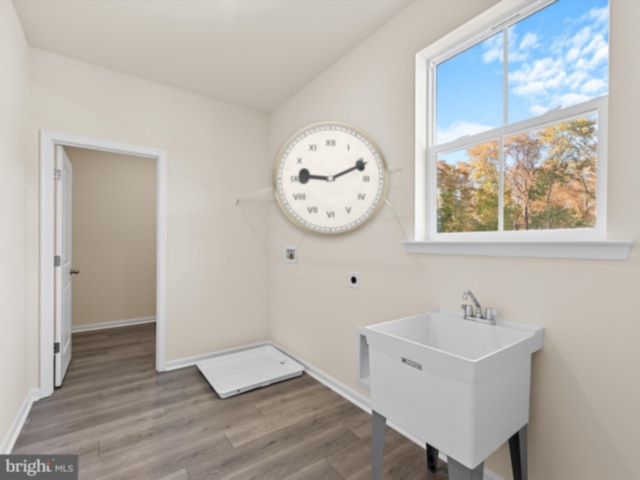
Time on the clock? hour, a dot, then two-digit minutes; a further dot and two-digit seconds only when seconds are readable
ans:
9.11
